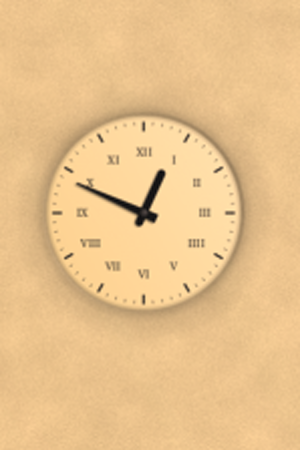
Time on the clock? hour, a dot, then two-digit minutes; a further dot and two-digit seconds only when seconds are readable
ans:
12.49
